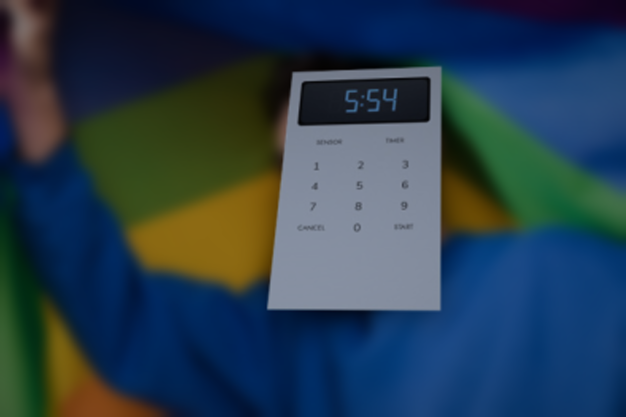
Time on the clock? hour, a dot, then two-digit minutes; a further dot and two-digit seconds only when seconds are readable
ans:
5.54
